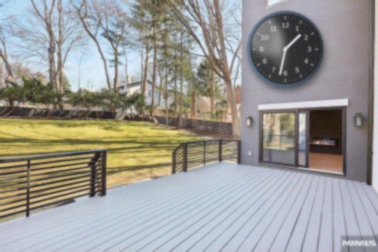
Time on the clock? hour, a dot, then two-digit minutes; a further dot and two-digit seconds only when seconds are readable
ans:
1.32
